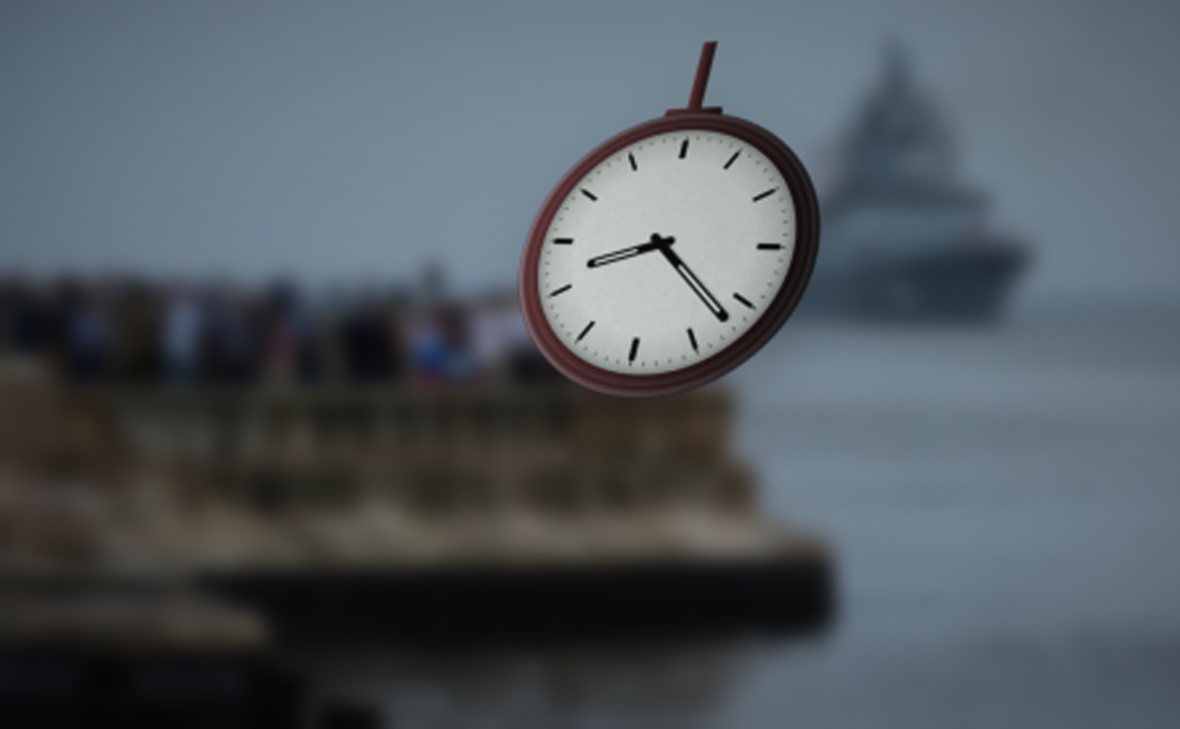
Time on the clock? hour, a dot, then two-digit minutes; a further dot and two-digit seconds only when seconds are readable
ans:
8.22
